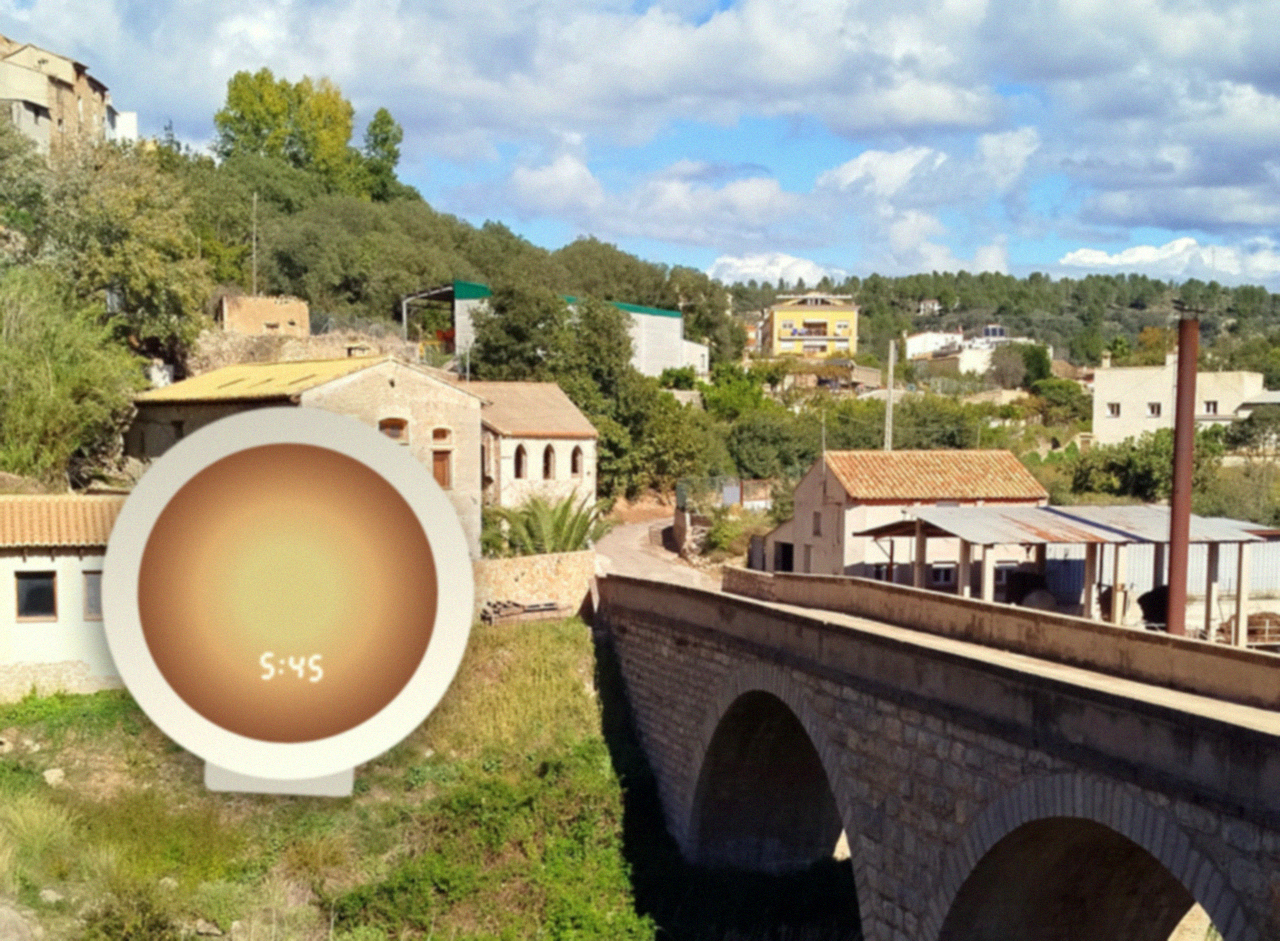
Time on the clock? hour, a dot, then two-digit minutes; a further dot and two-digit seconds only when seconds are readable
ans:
5.45
